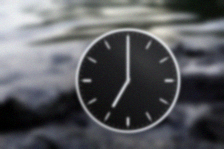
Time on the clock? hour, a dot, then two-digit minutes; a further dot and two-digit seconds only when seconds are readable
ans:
7.00
